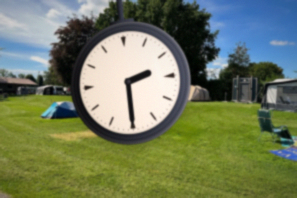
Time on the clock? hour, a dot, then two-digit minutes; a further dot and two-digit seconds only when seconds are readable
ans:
2.30
